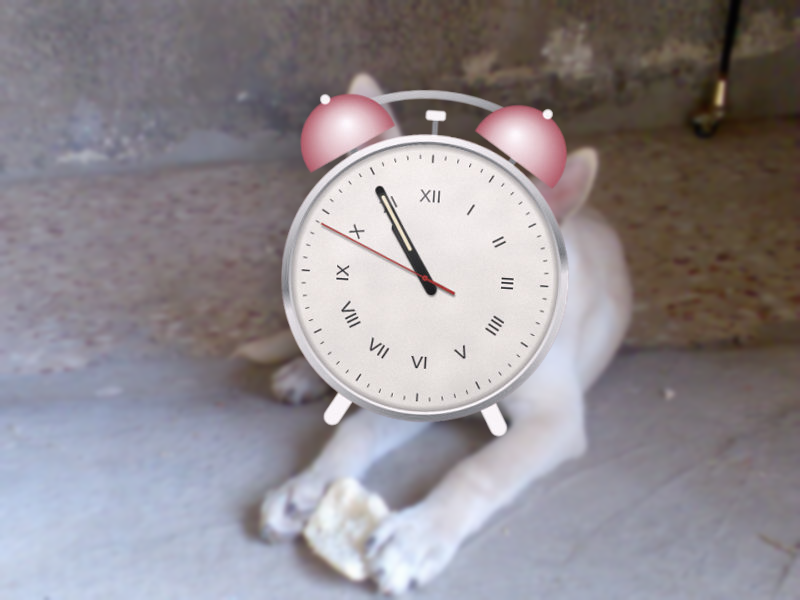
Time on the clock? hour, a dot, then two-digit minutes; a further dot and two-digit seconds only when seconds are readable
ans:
10.54.49
